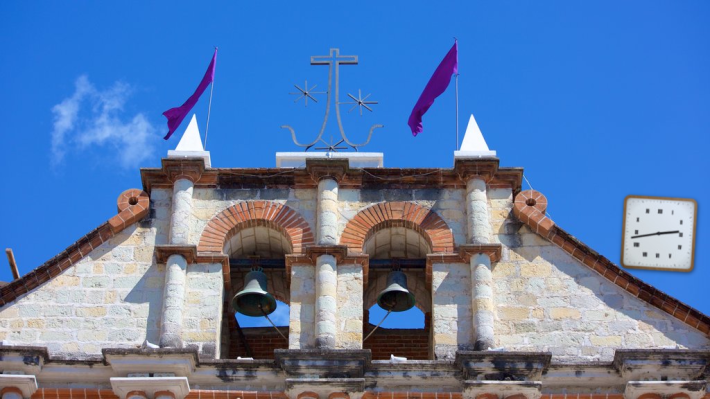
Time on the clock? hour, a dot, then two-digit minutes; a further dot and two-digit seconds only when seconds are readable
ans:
2.43
